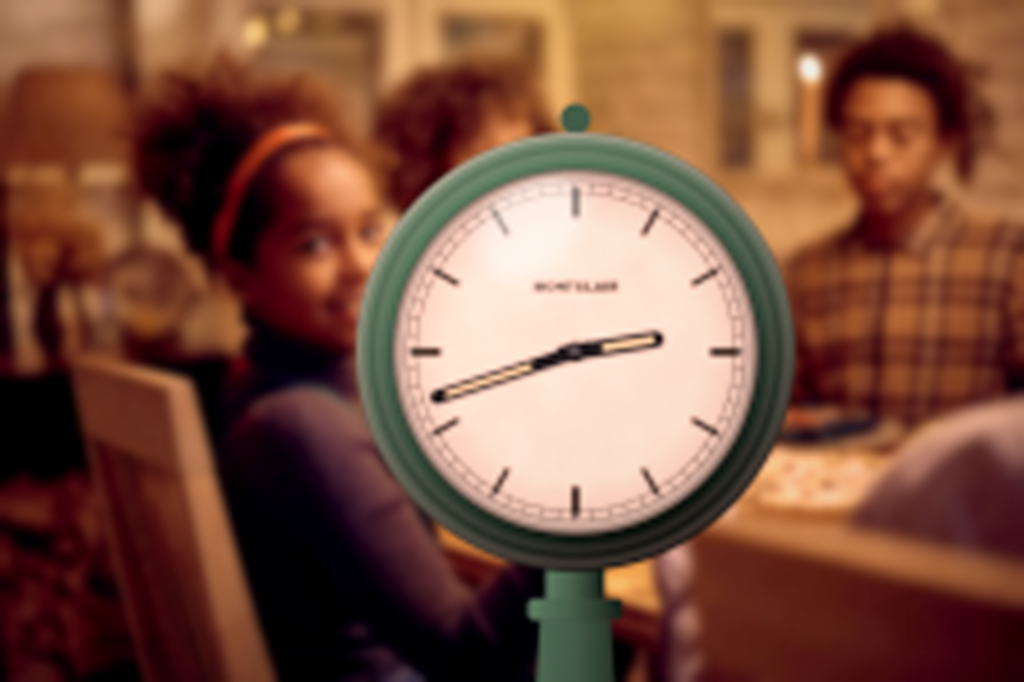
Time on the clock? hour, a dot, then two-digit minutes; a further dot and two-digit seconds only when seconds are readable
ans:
2.42
